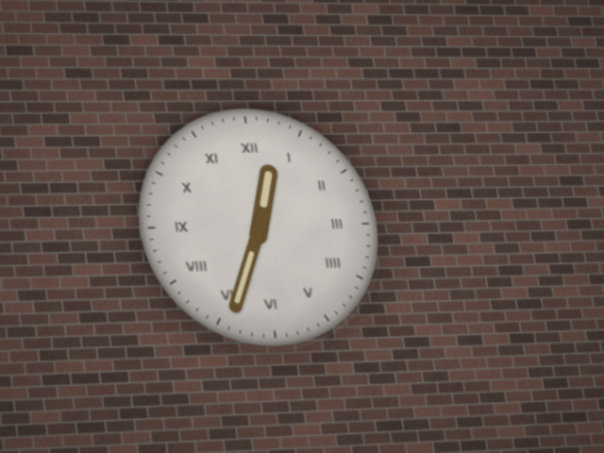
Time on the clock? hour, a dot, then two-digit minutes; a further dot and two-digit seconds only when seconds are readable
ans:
12.34
